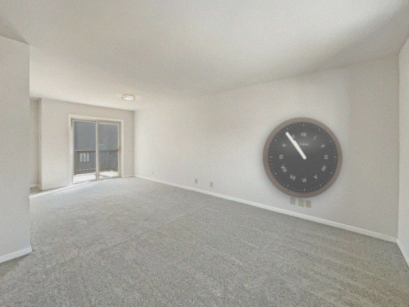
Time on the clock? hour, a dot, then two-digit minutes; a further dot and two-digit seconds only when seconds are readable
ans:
10.54
